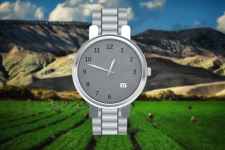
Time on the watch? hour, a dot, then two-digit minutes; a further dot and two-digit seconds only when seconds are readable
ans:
12.48
